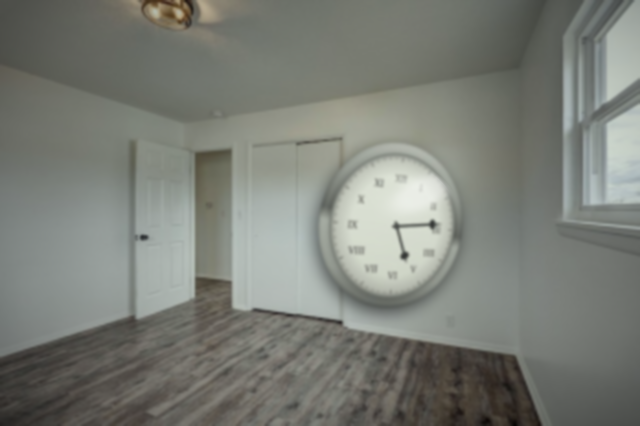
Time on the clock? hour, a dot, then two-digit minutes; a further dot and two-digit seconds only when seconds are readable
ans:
5.14
